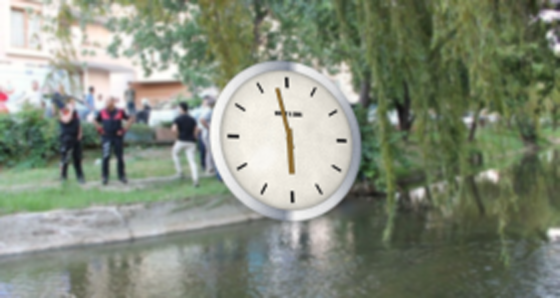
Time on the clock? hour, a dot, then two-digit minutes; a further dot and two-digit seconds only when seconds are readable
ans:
5.58
